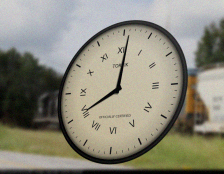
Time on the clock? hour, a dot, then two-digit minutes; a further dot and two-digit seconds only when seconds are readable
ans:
8.01
